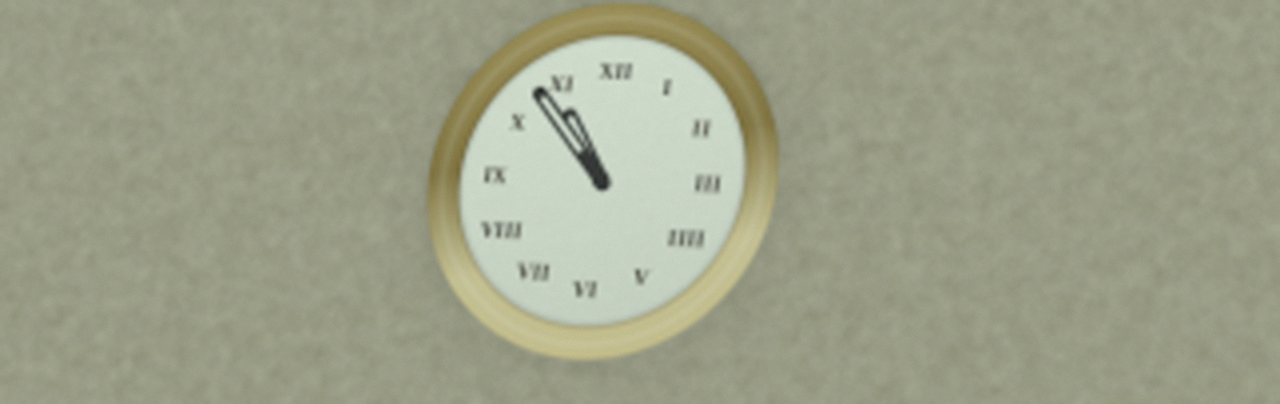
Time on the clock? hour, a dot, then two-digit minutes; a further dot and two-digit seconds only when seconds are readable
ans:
10.53
